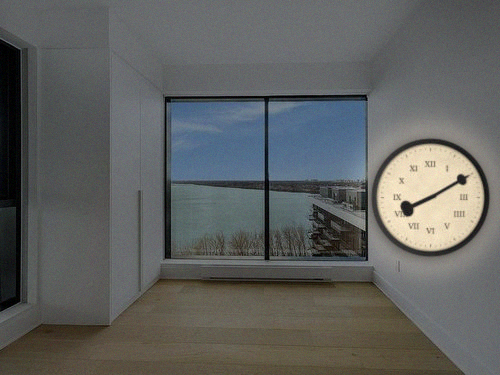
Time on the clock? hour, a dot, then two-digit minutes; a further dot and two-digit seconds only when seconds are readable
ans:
8.10
